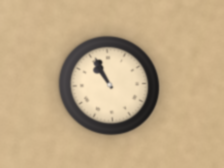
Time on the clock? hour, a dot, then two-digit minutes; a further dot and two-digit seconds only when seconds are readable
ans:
10.56
